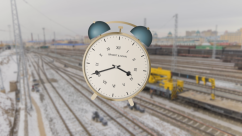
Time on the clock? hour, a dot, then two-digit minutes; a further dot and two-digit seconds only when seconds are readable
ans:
3.41
